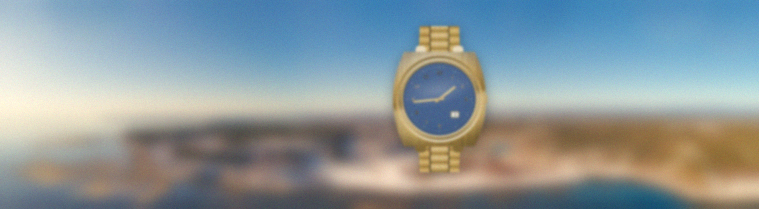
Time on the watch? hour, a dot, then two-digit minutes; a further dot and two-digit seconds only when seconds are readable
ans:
1.44
